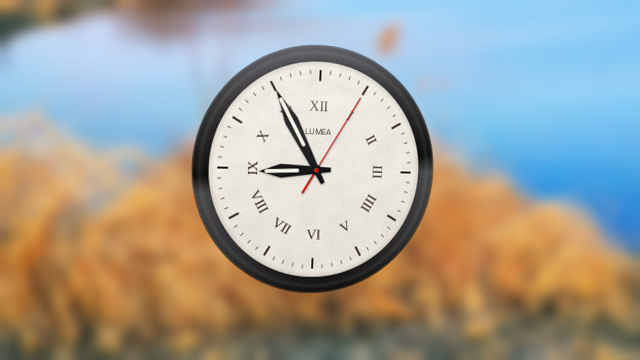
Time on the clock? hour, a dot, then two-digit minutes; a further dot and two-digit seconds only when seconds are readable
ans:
8.55.05
